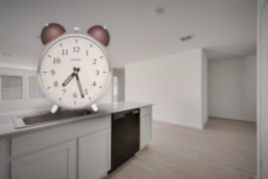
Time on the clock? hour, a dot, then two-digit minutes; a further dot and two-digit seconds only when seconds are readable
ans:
7.27
